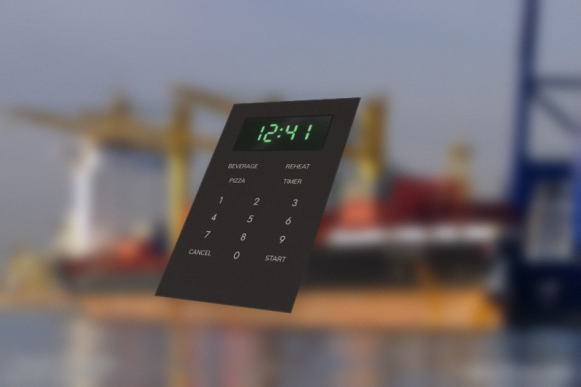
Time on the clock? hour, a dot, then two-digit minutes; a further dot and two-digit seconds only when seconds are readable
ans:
12.41
